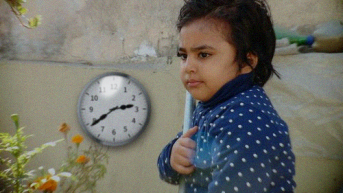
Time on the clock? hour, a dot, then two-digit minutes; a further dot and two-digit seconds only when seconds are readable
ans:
2.39
